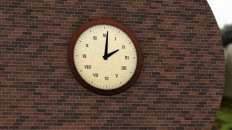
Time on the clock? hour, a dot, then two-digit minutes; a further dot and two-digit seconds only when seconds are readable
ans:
2.01
